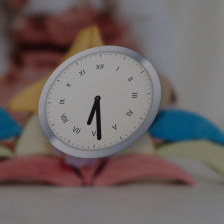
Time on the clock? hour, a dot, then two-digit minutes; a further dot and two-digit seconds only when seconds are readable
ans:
6.29
